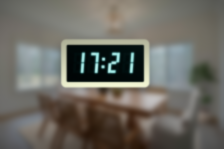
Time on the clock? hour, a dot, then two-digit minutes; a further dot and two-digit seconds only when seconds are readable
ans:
17.21
